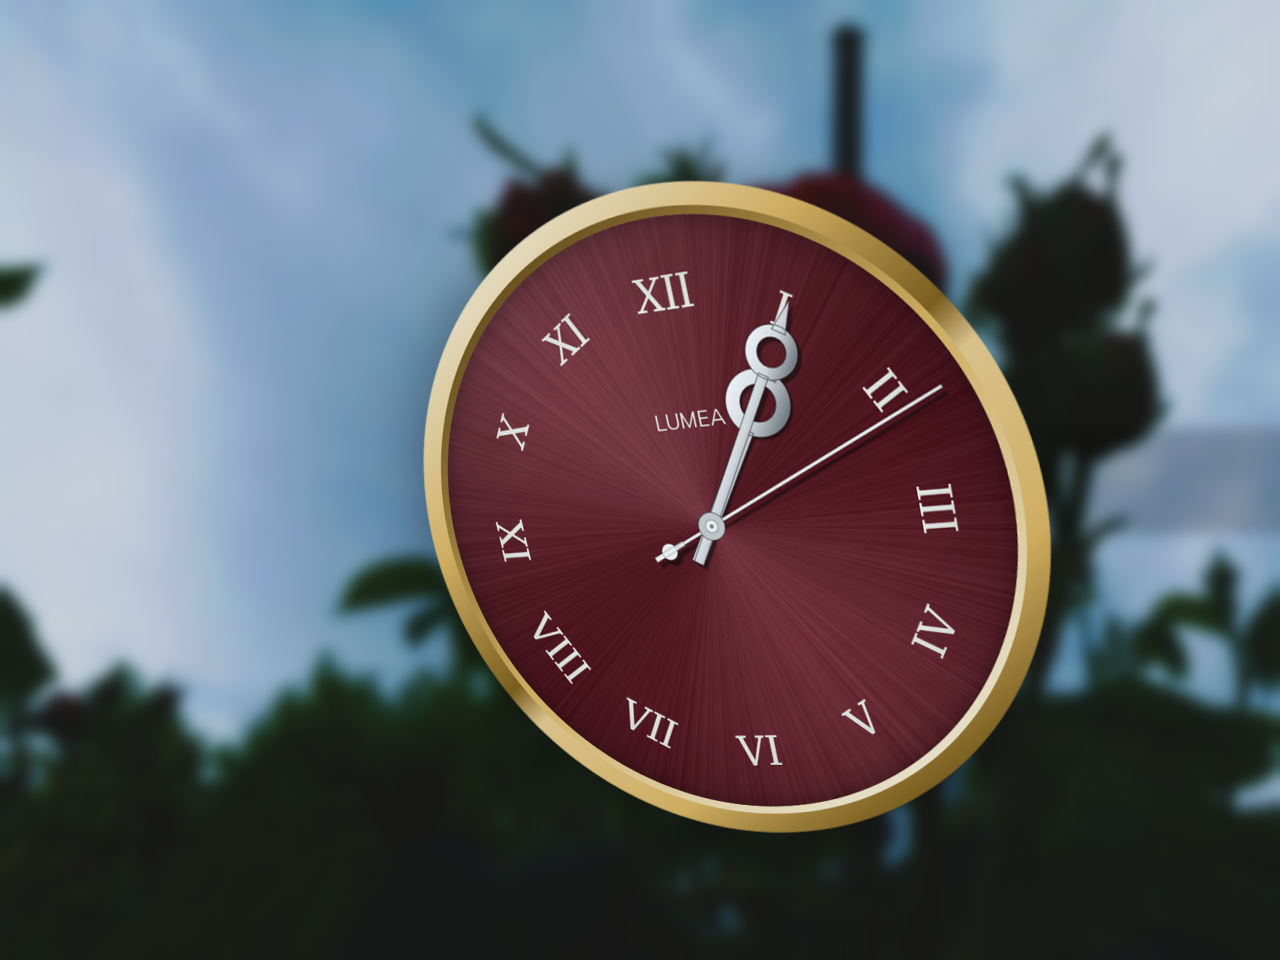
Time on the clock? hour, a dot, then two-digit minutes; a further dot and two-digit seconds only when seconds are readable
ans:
1.05.11
